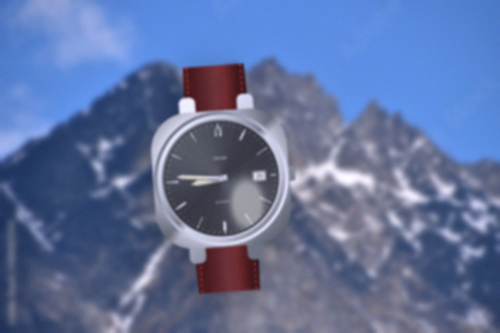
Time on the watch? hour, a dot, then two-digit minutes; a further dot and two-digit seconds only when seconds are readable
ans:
8.46
